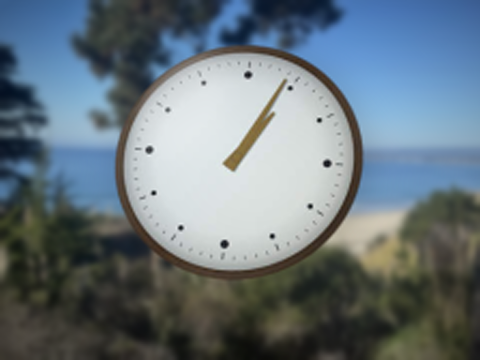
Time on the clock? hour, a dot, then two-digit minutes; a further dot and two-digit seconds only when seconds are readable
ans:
1.04
